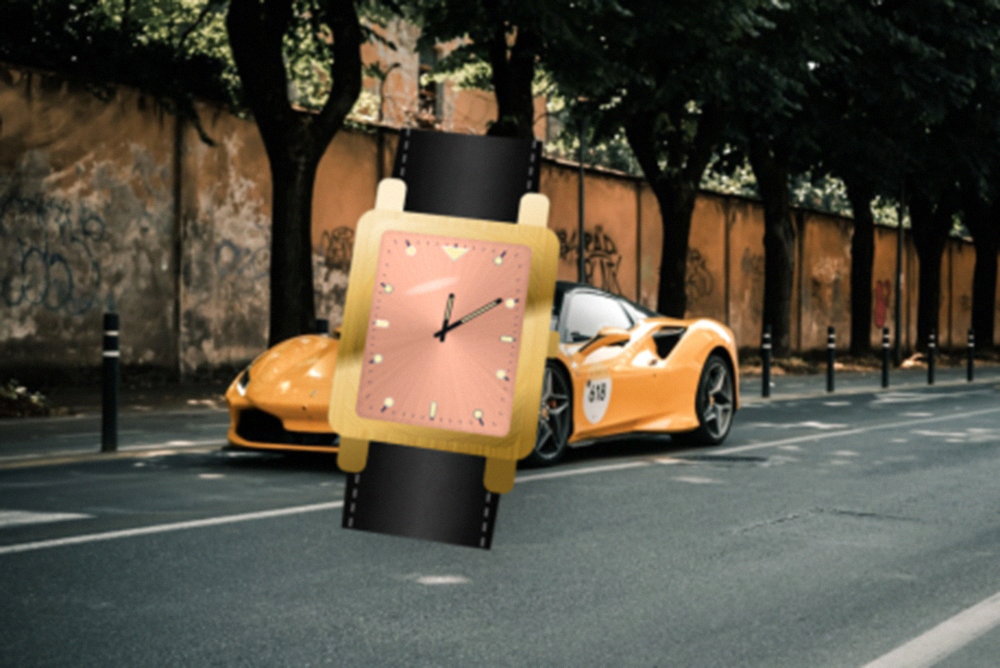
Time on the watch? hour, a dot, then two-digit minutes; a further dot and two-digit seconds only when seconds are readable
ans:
12.09
